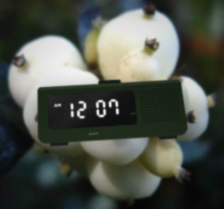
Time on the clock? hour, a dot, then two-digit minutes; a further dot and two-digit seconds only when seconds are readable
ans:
12.07
